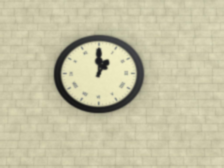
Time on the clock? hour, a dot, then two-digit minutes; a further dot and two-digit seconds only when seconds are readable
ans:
1.00
